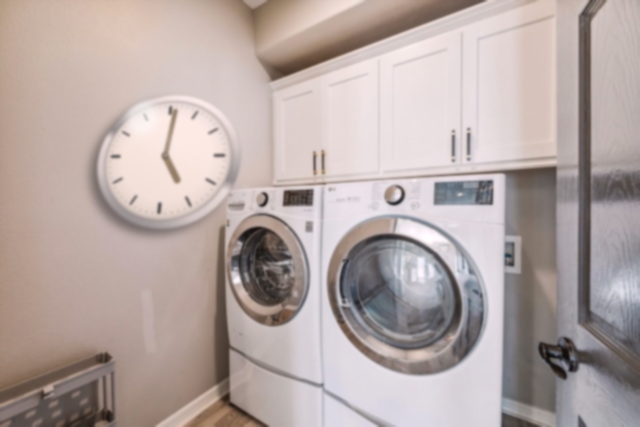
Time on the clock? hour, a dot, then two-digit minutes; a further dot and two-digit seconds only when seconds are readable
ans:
5.01
